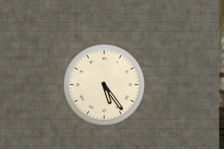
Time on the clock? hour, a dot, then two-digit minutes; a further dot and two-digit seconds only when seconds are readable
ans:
5.24
